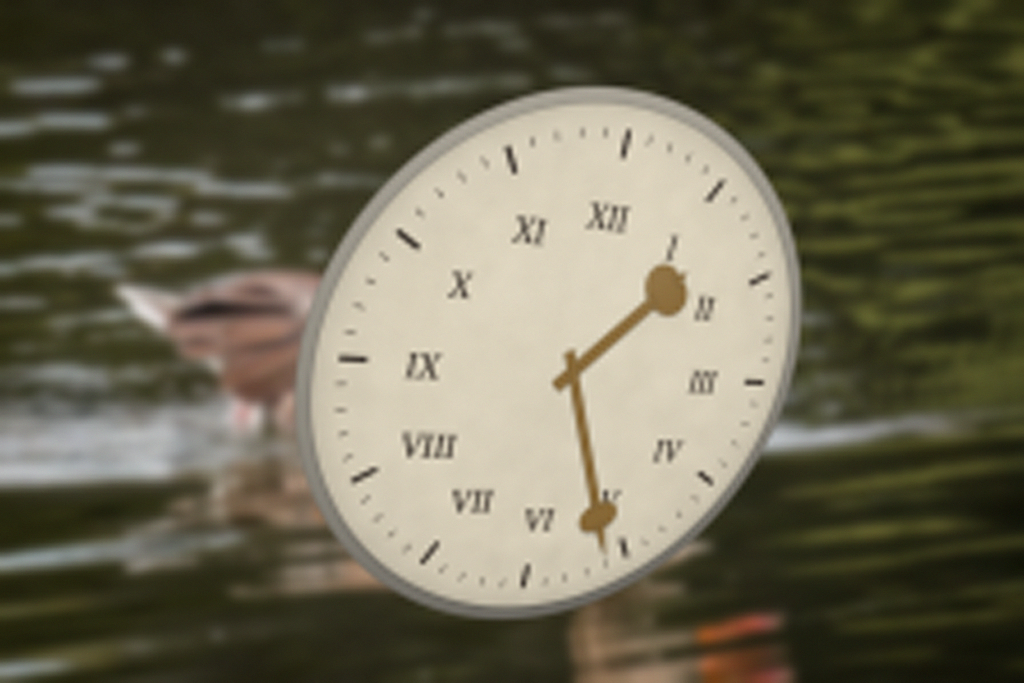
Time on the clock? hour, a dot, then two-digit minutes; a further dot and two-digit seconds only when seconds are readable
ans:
1.26
